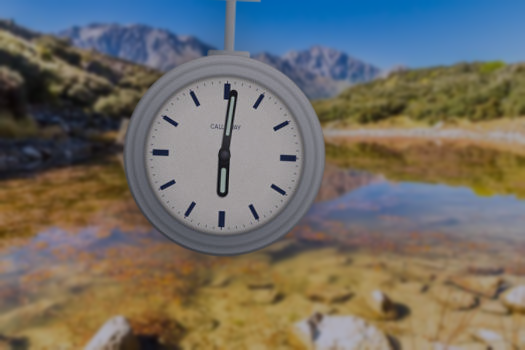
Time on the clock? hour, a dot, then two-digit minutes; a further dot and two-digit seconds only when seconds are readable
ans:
6.01
